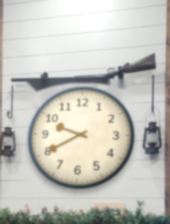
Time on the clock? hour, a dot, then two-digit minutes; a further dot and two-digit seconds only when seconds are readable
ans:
9.40
